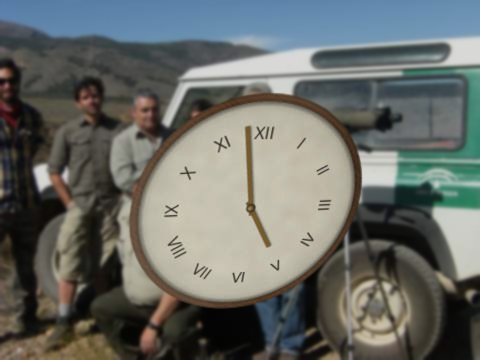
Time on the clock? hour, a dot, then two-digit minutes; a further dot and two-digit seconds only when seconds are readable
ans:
4.58
